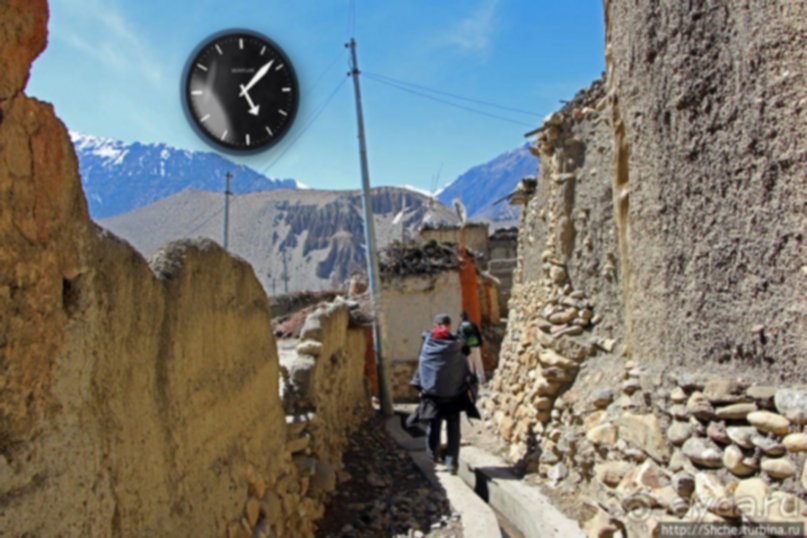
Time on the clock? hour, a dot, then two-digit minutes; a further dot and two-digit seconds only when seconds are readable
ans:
5.08
